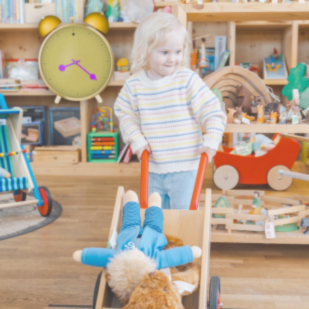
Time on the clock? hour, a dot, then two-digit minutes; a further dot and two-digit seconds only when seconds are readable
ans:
8.22
